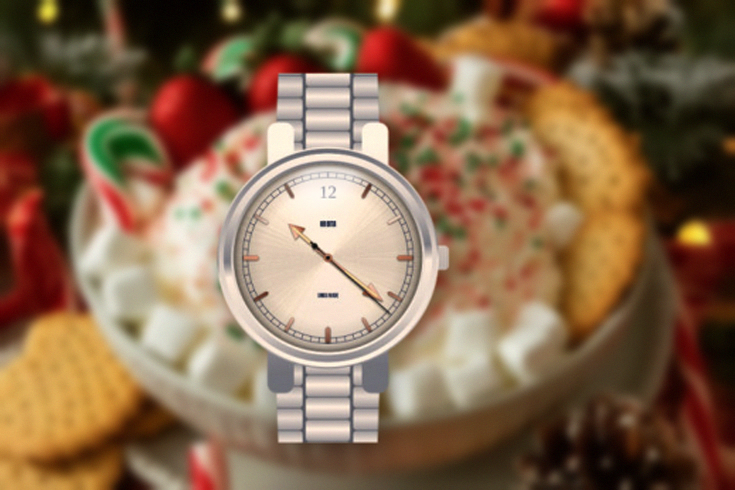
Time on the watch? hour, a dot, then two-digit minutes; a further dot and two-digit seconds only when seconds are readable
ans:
10.21.22
